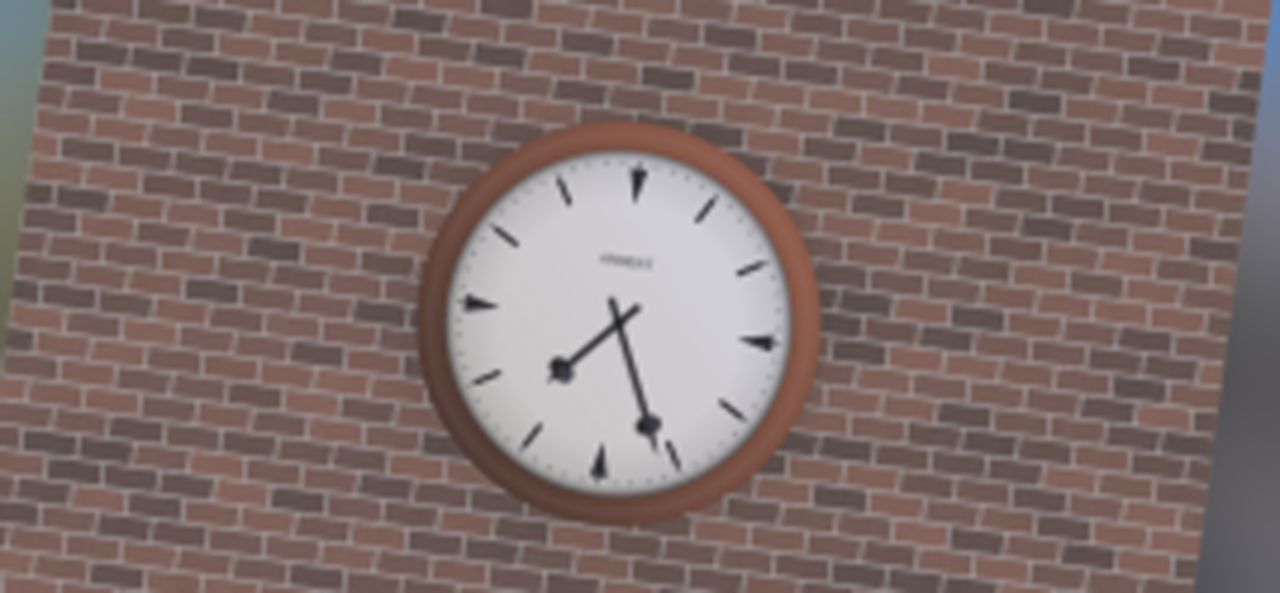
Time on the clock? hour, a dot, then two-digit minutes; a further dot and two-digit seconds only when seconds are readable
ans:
7.26
